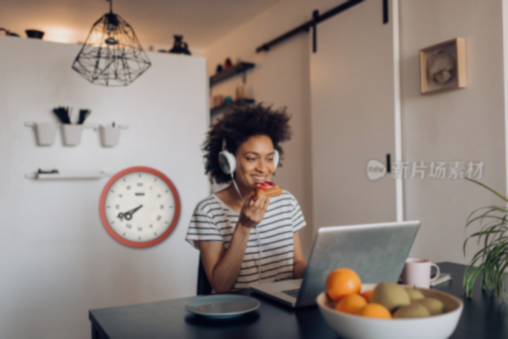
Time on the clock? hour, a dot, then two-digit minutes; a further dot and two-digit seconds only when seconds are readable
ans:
7.41
